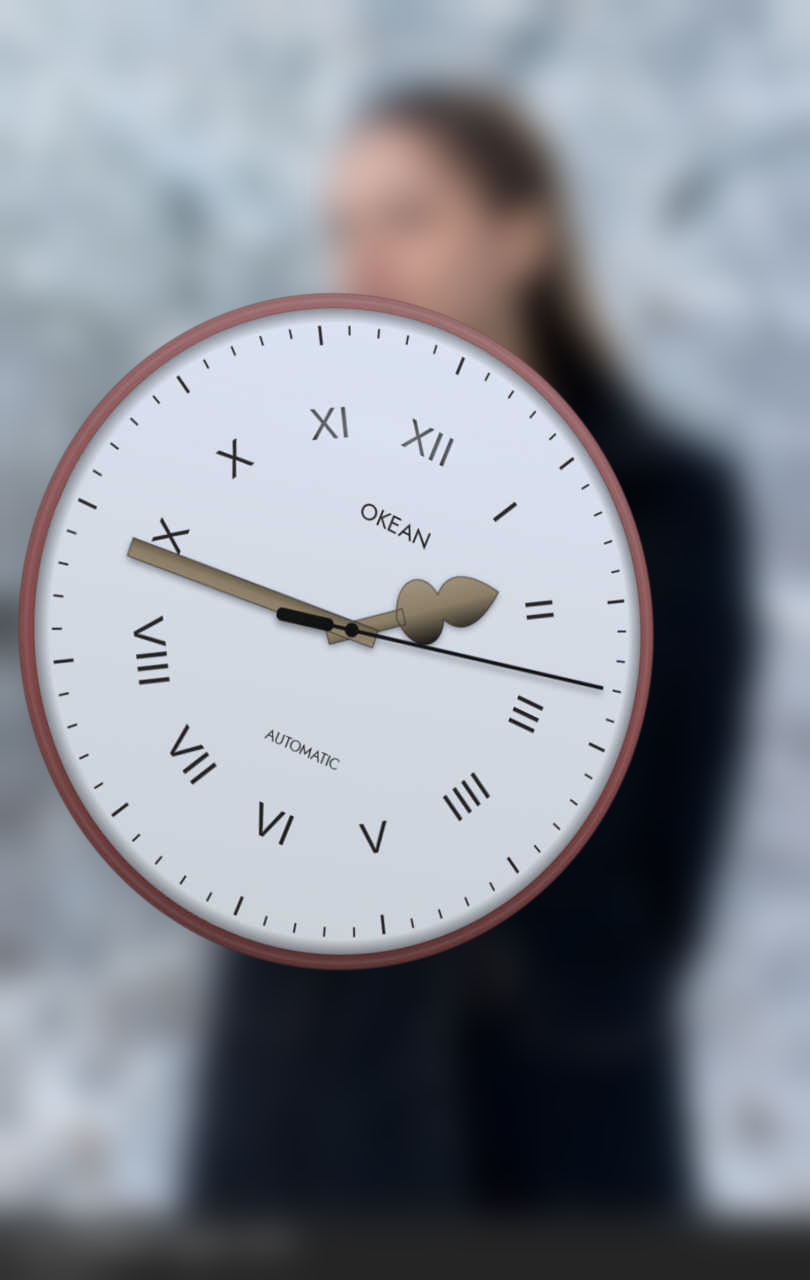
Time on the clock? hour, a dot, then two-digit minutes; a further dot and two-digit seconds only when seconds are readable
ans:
1.44.13
